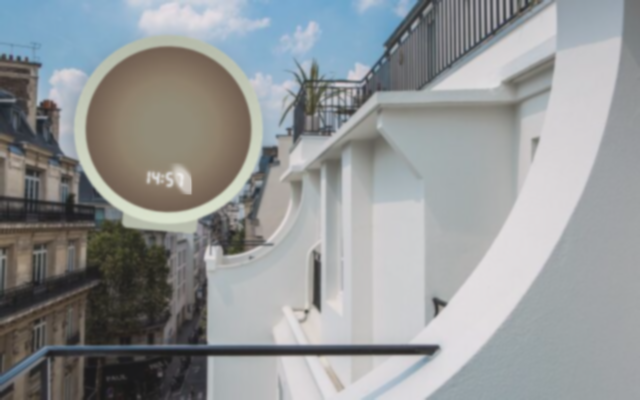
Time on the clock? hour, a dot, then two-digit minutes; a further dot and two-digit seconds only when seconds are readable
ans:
14.57
